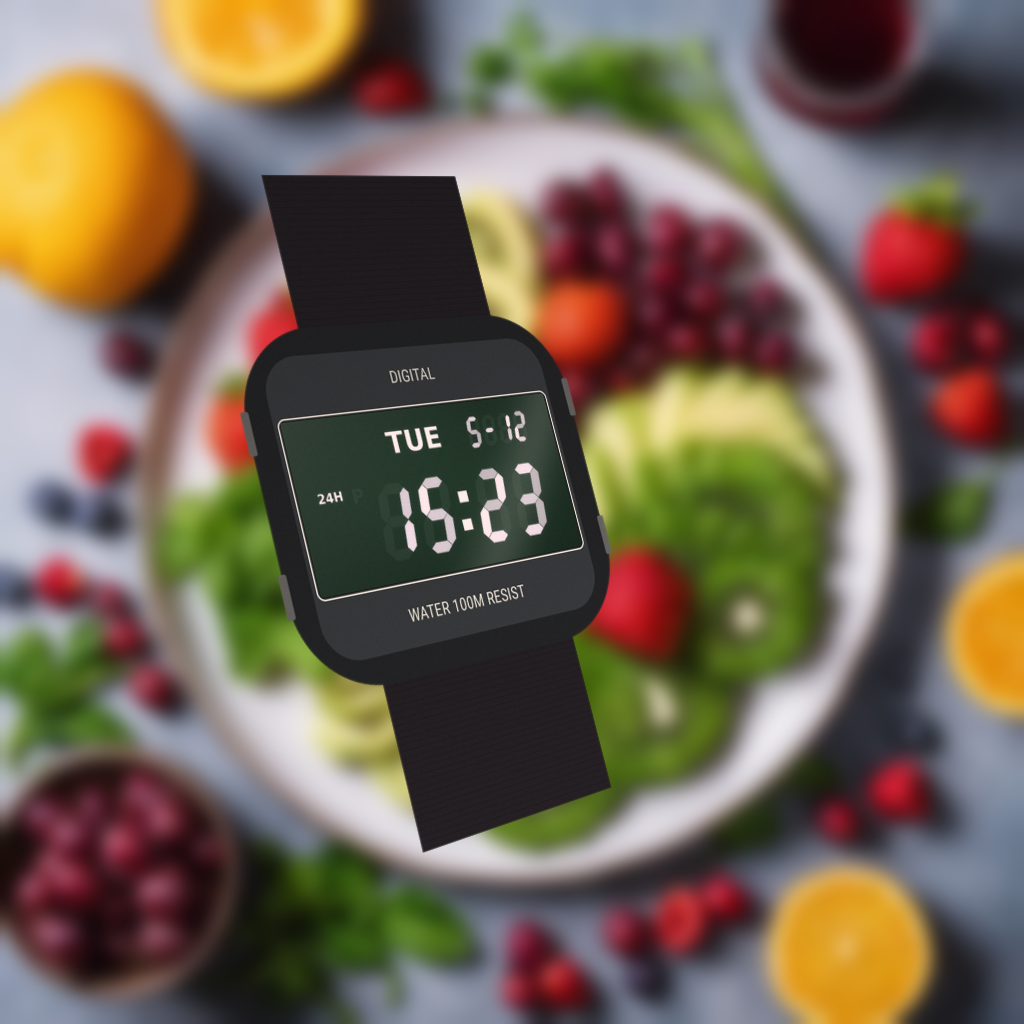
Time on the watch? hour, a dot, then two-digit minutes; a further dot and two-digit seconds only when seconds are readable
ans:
15.23
